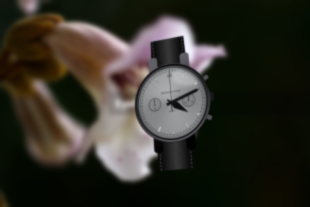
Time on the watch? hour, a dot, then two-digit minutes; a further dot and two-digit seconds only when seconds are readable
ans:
4.12
